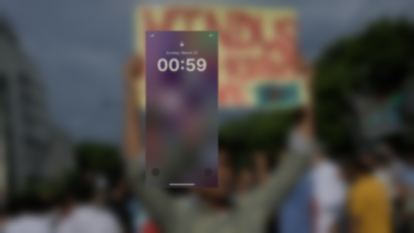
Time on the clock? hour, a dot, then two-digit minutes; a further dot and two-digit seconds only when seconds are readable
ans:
0.59
